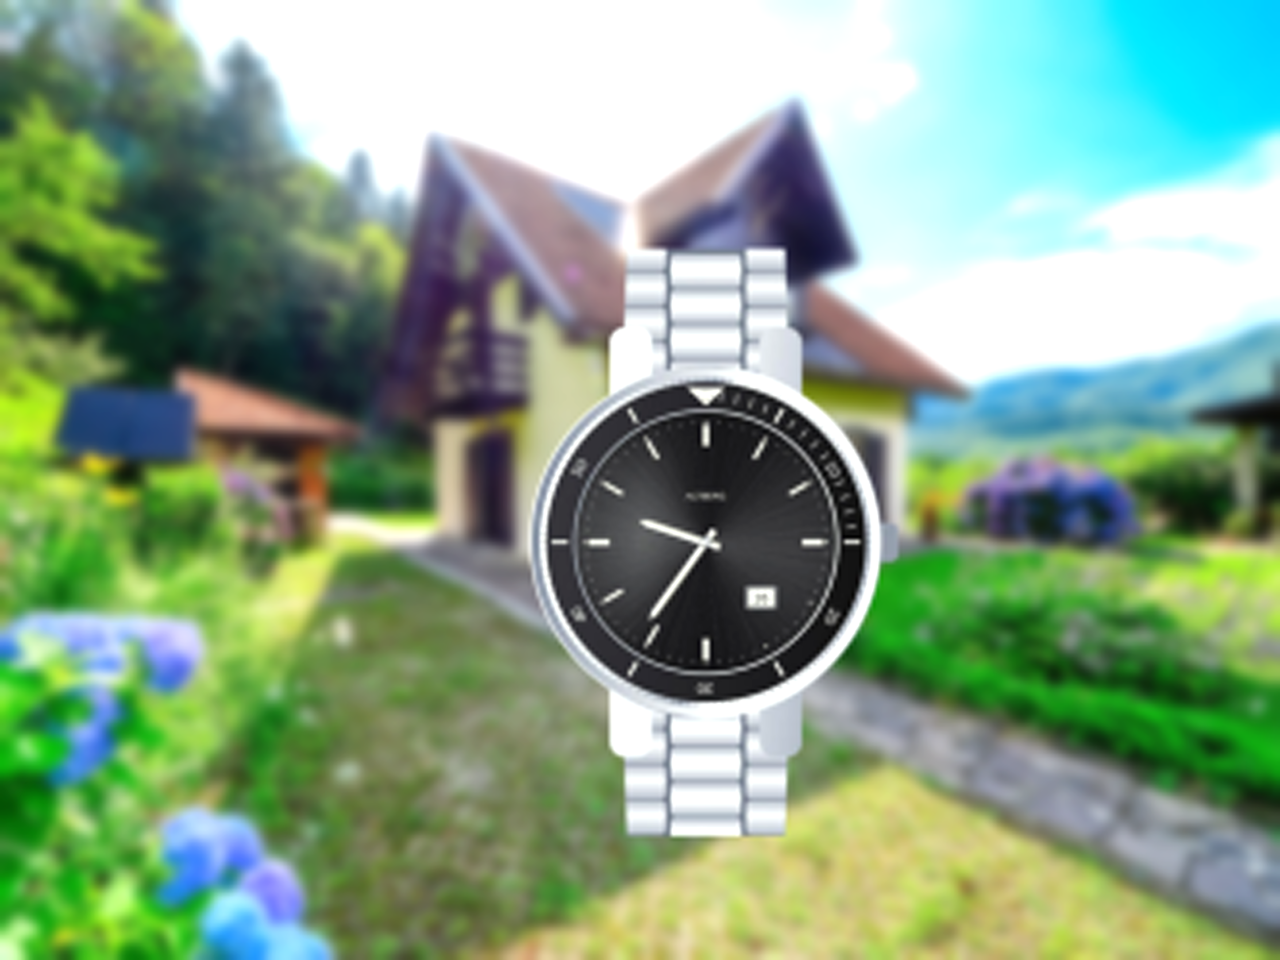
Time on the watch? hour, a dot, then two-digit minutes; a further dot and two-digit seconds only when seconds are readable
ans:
9.36
